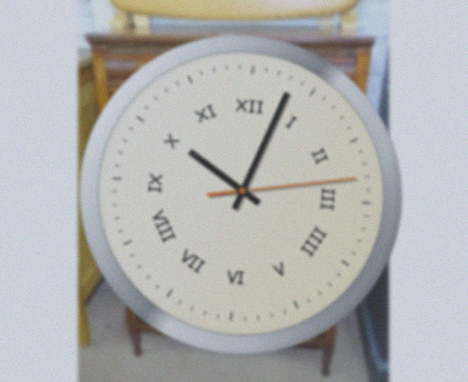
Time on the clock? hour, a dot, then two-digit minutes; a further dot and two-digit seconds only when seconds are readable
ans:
10.03.13
